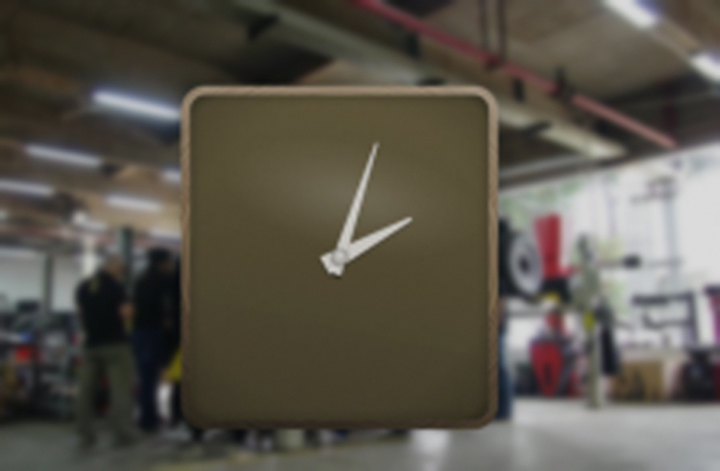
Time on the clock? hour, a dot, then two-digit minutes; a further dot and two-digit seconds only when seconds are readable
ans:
2.03
